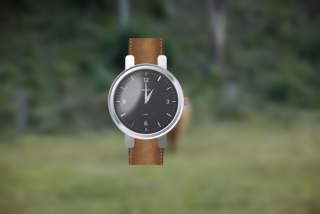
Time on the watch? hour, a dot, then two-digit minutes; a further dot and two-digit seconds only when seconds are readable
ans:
1.00
